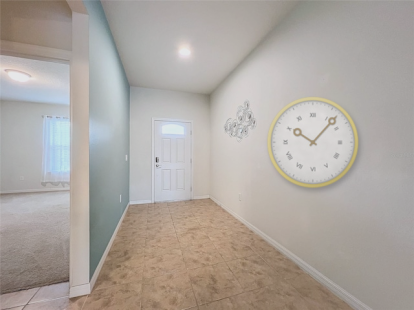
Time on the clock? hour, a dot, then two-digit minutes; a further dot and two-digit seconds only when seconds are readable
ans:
10.07
